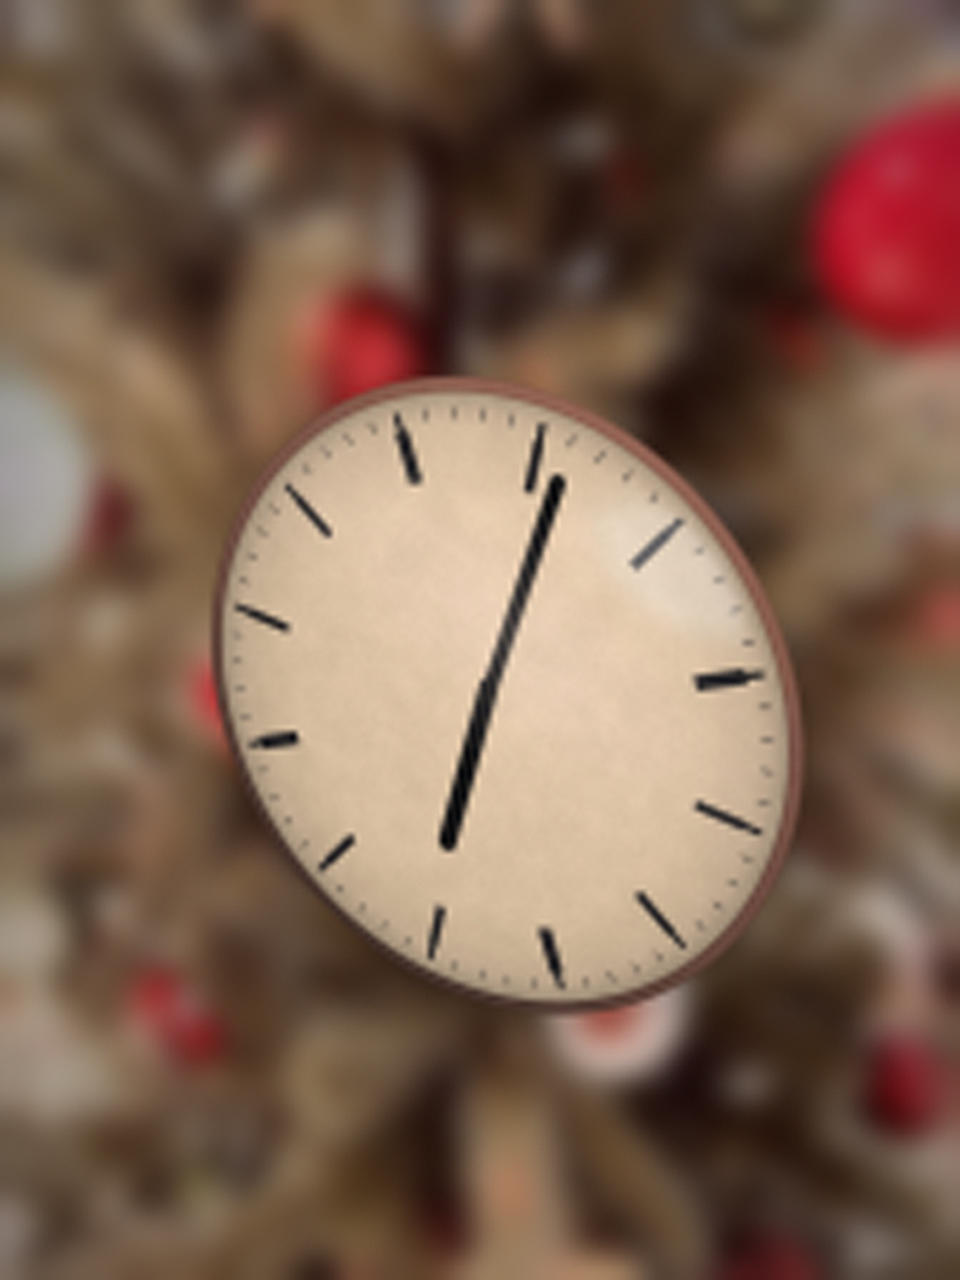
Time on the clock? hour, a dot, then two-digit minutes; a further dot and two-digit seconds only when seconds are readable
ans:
7.06
